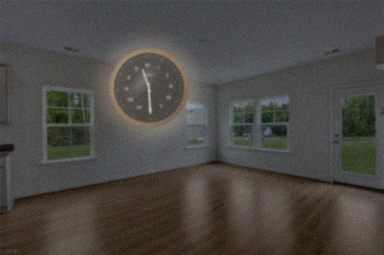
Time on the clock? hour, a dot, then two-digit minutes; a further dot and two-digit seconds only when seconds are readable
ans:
11.30
